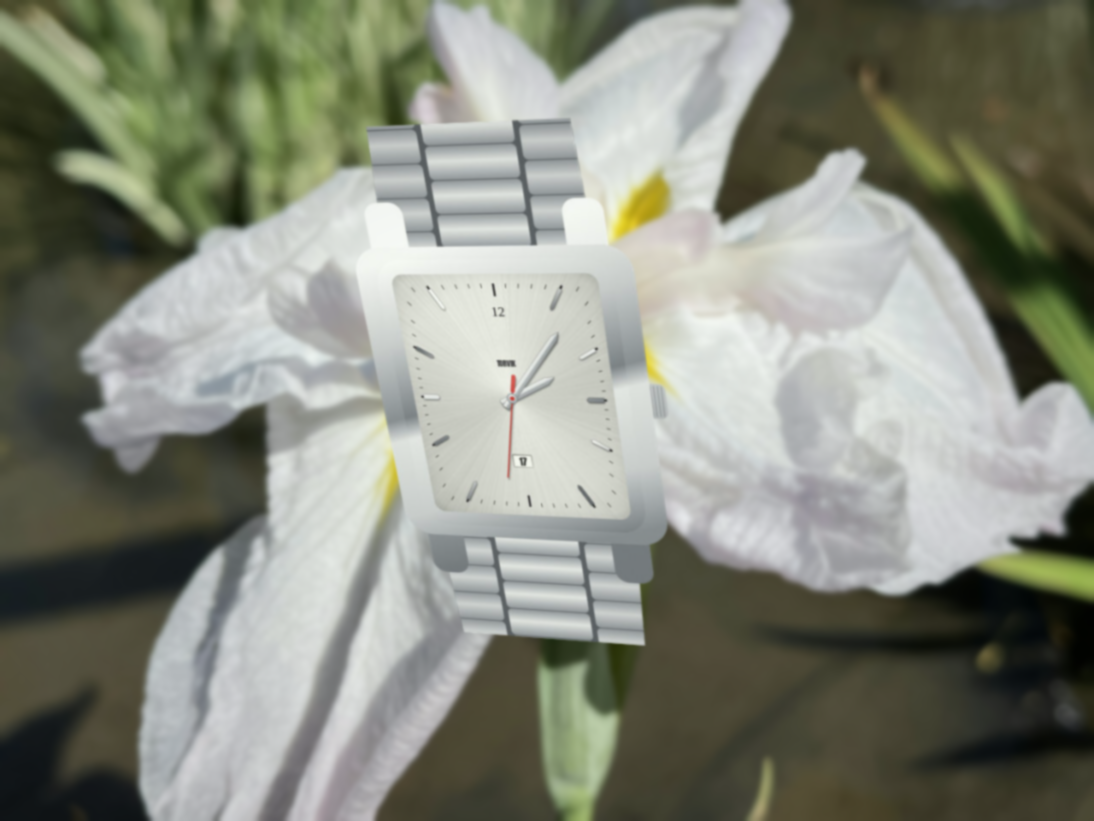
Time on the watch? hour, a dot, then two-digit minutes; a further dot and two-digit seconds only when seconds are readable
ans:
2.06.32
